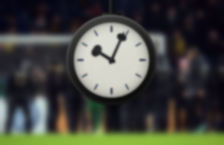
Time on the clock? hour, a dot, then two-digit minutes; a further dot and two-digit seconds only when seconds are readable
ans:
10.04
